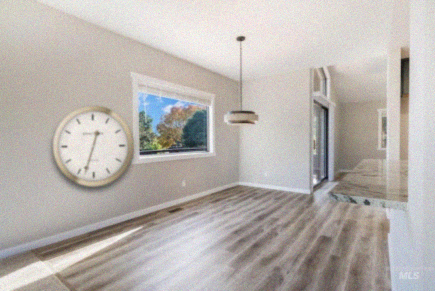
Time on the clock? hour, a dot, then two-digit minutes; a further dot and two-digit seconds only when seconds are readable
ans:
12.33
